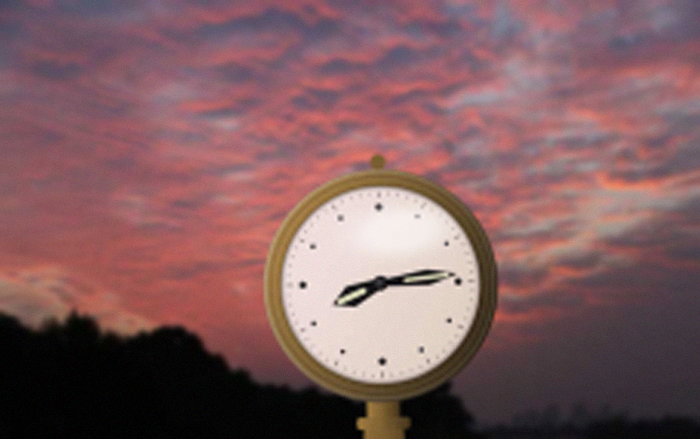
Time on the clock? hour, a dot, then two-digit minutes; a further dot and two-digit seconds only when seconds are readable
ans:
8.14
